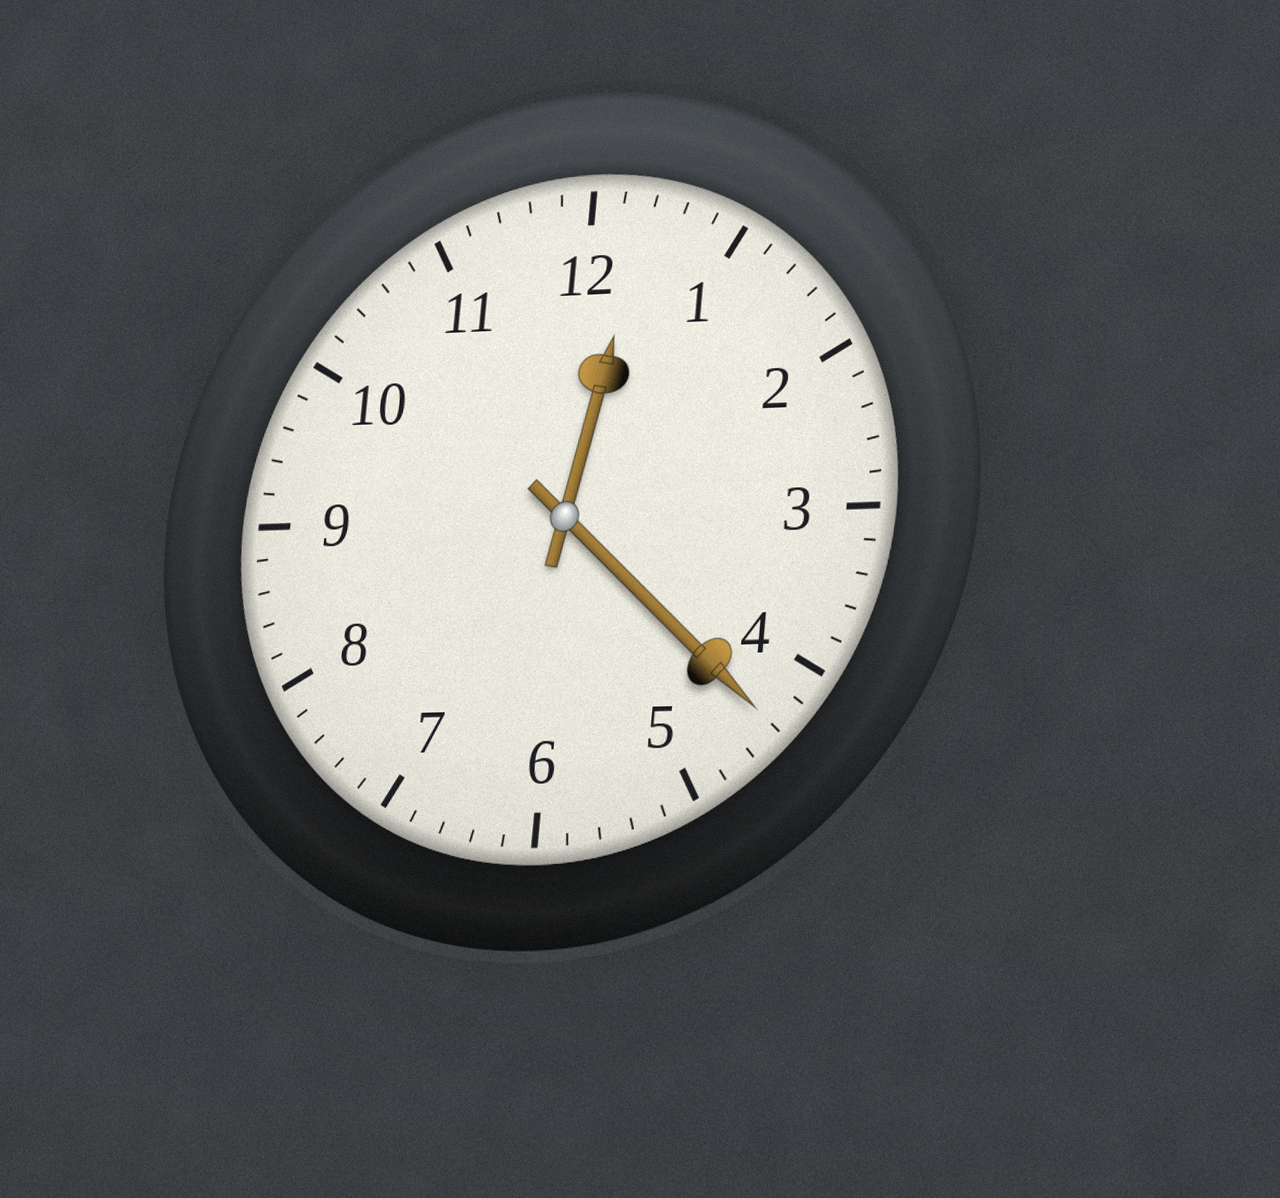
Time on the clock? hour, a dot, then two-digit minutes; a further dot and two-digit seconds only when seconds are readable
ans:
12.22
